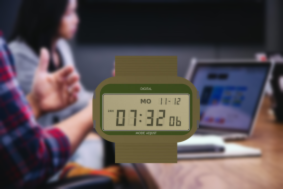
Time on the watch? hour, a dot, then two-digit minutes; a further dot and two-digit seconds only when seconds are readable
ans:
7.32.06
